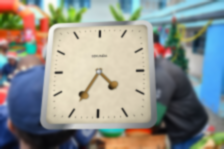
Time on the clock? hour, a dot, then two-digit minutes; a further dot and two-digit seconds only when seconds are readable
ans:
4.35
